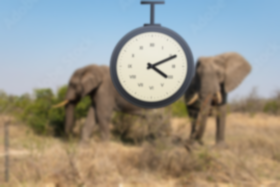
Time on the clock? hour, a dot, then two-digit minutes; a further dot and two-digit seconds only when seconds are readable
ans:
4.11
